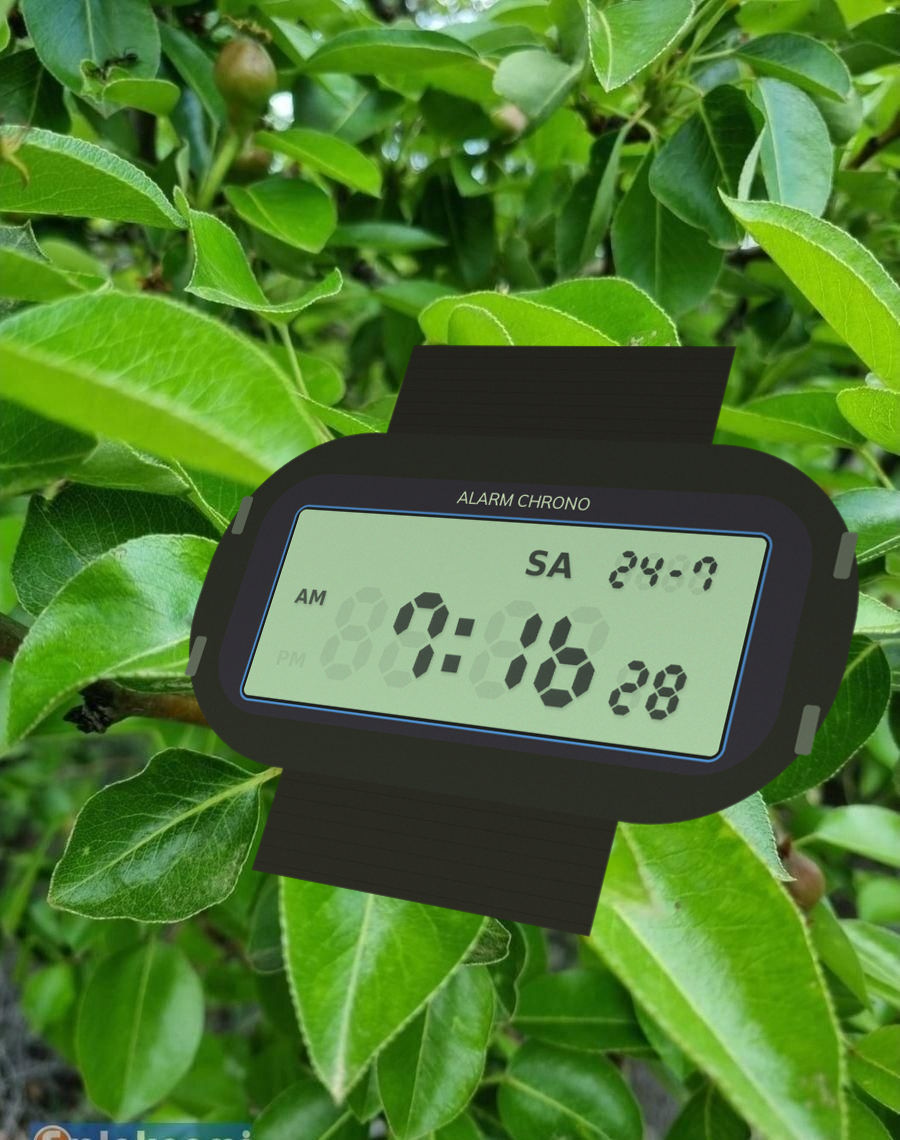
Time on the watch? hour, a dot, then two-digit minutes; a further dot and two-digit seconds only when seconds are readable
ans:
7.16.28
